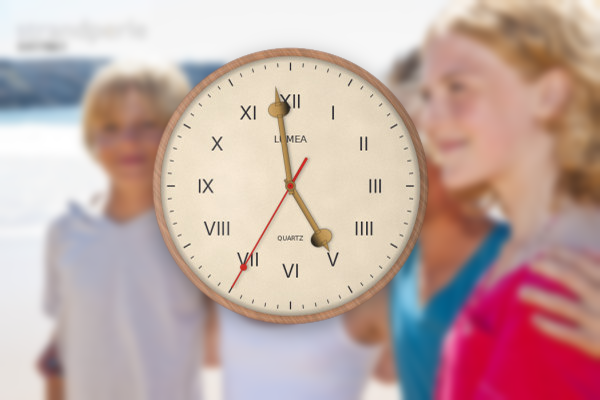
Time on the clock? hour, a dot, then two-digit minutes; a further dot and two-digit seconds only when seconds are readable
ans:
4.58.35
